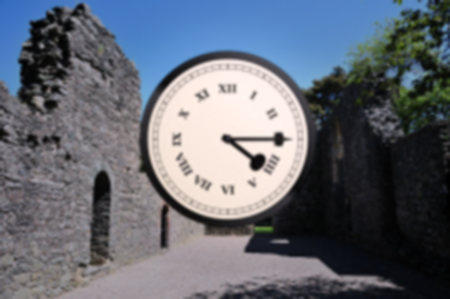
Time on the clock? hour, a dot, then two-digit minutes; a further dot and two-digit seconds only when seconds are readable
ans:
4.15
